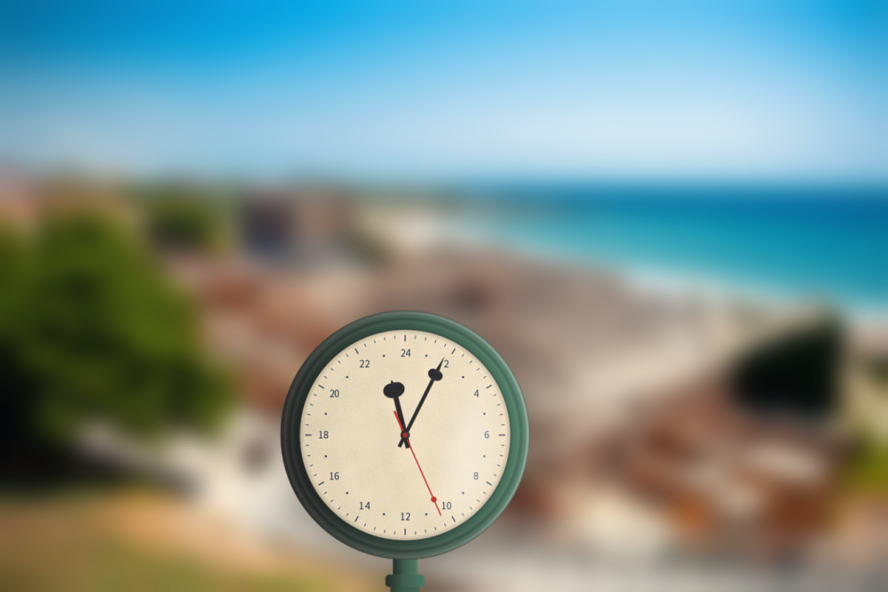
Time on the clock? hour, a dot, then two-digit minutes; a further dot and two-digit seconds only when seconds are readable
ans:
23.04.26
